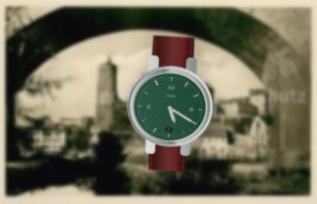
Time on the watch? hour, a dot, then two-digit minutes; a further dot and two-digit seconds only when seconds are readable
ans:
5.20
